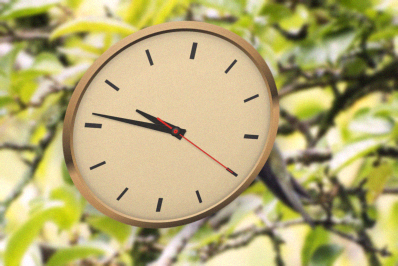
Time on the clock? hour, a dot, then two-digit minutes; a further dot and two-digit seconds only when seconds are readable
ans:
9.46.20
